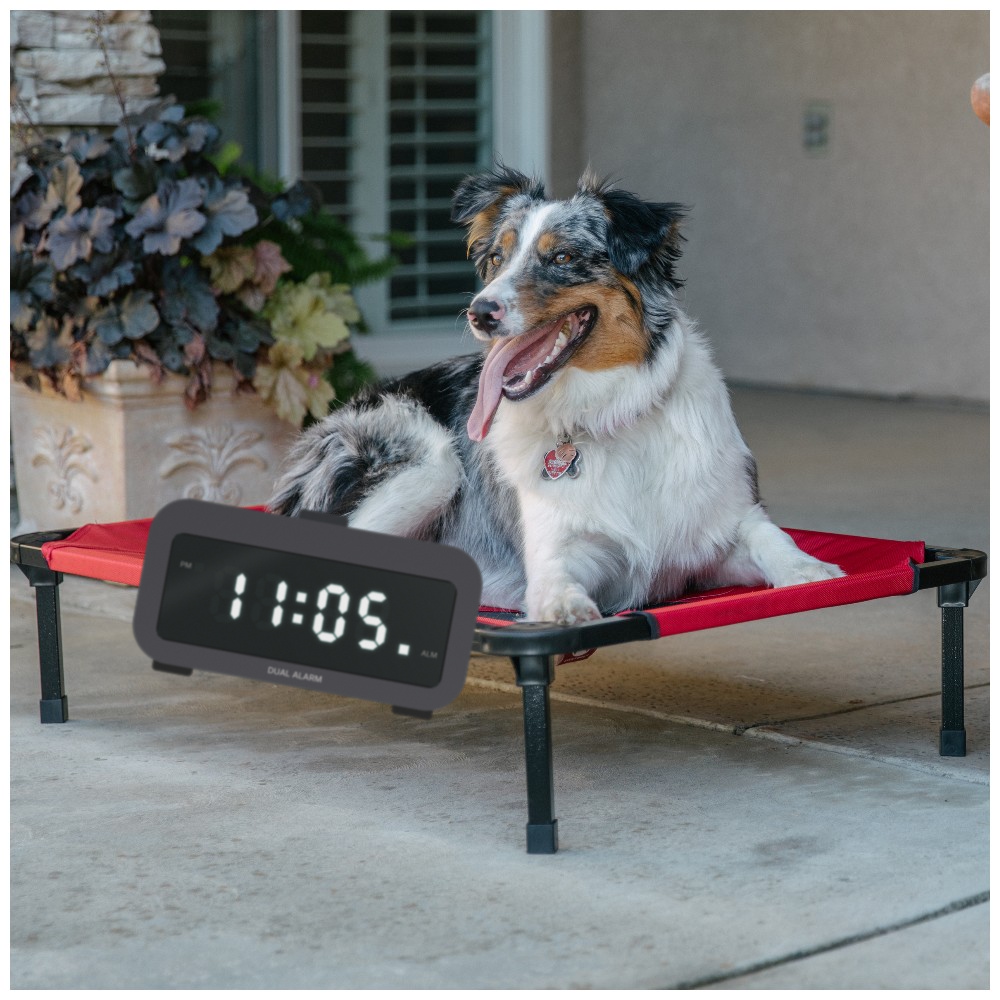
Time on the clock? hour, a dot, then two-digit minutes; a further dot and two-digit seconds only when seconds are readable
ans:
11.05
